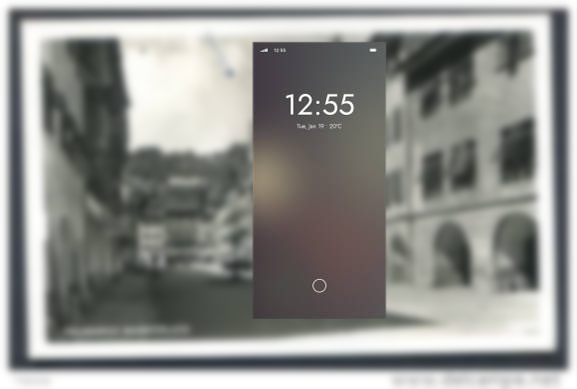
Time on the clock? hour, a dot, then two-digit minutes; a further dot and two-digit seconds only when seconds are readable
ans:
12.55
